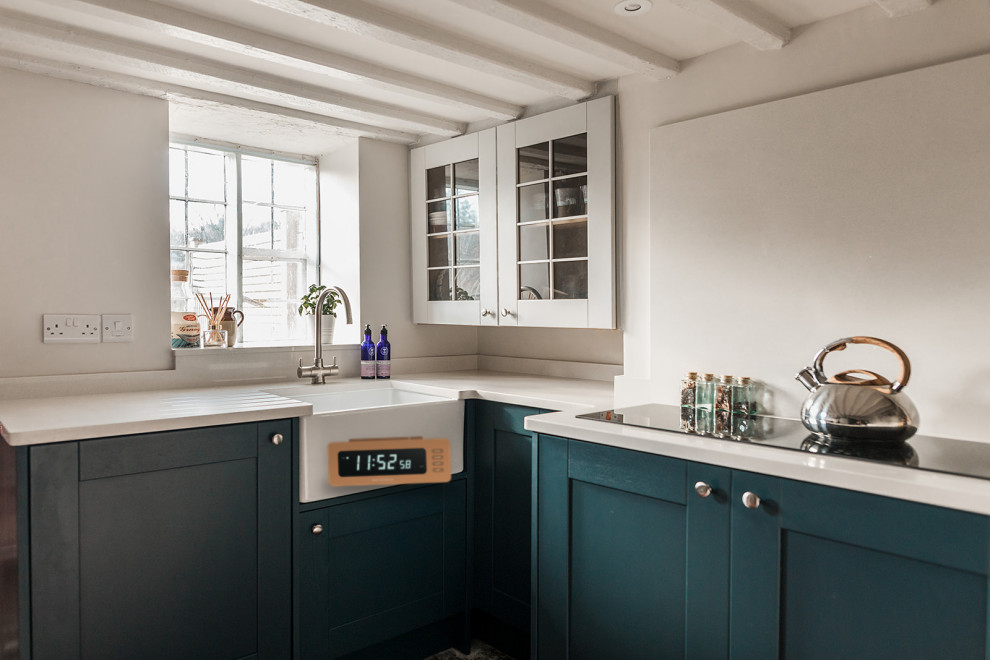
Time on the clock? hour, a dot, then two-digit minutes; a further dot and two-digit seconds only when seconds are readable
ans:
11.52
